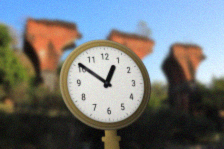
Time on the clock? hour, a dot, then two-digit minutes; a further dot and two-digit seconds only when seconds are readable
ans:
12.51
